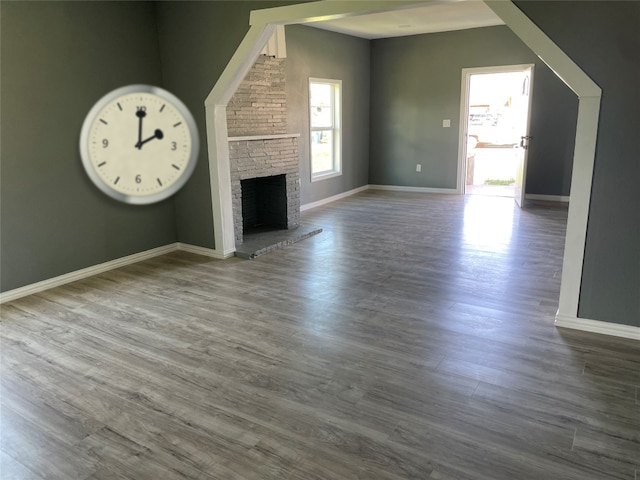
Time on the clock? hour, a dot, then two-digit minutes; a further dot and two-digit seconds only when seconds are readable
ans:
2.00
